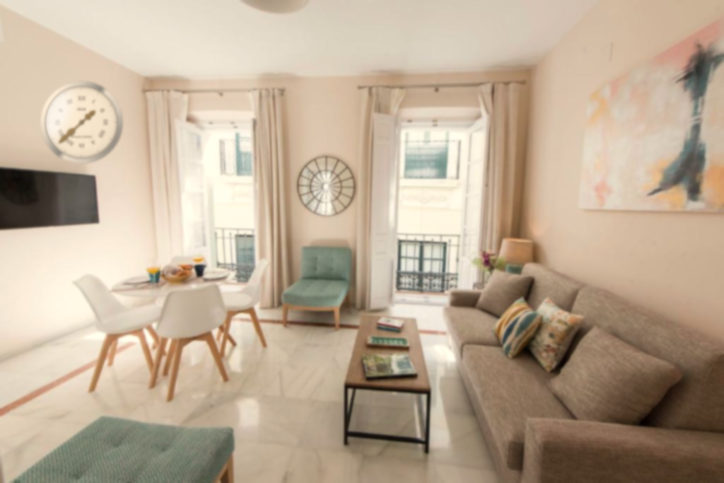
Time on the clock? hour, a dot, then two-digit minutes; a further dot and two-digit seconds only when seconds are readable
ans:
1.38
